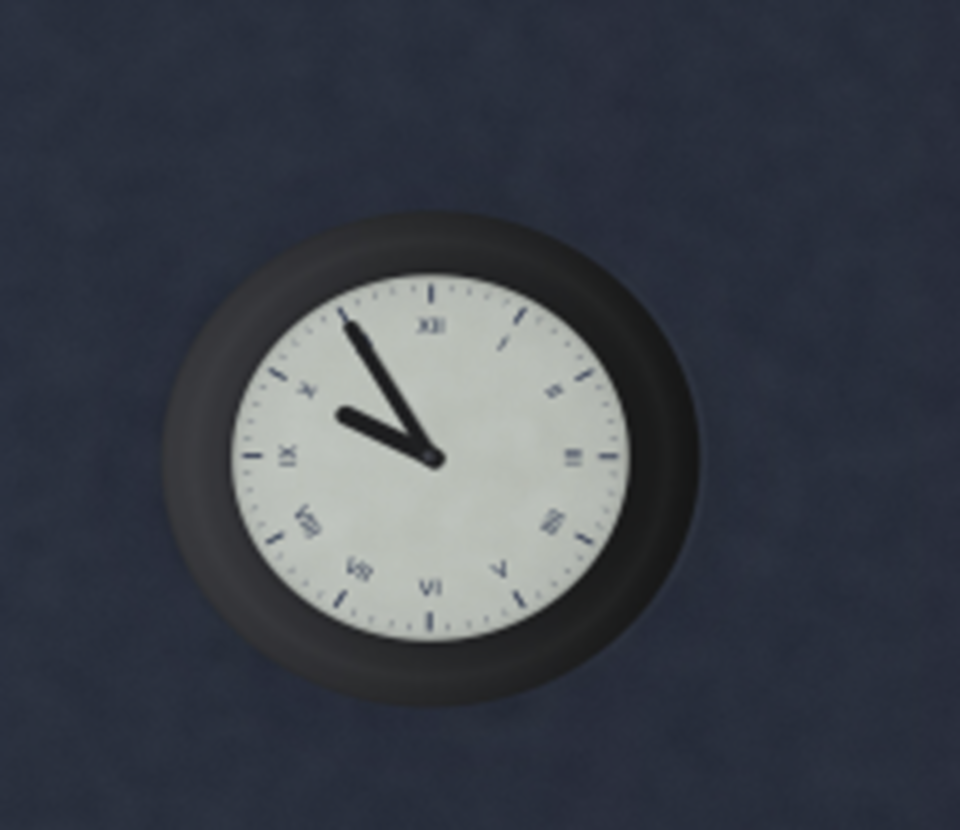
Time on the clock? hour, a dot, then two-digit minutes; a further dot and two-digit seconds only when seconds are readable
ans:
9.55
